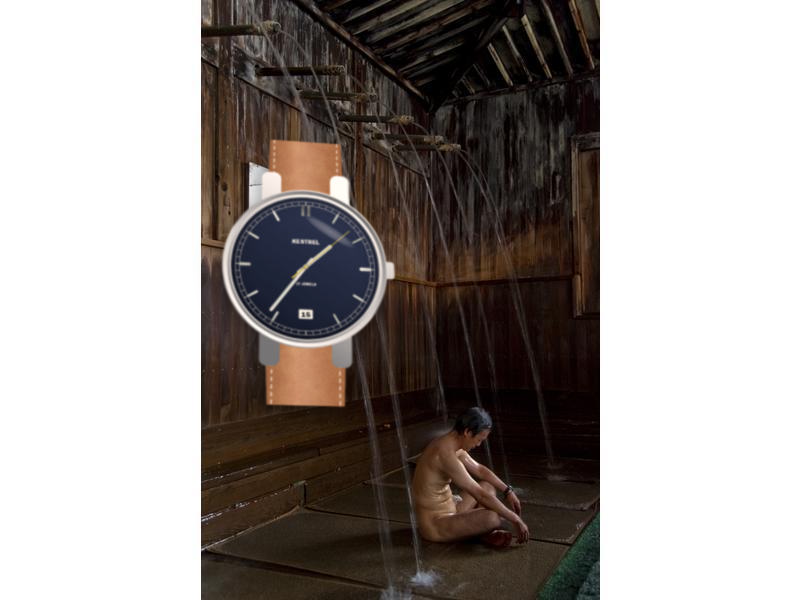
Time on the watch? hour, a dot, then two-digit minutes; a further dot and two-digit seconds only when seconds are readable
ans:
1.36.08
